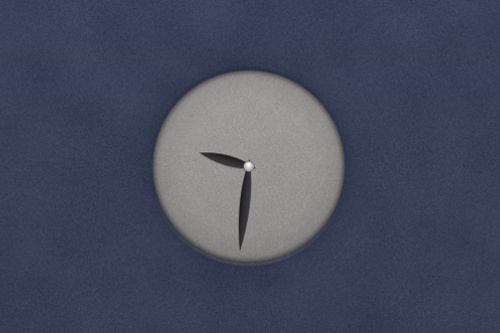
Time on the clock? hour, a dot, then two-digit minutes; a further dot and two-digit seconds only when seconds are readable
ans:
9.31
